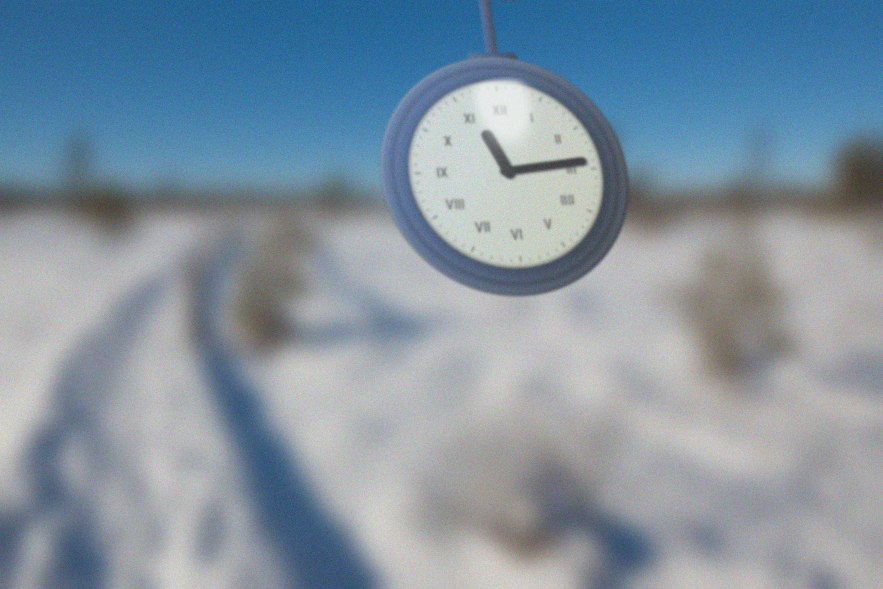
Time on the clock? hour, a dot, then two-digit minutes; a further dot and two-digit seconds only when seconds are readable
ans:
11.14
